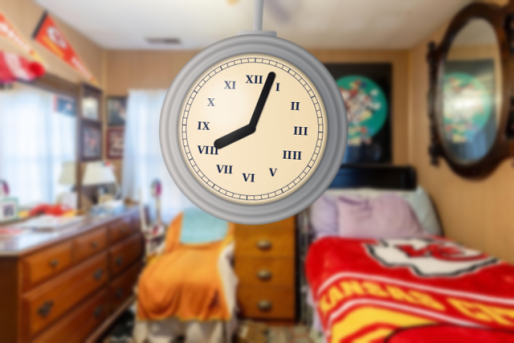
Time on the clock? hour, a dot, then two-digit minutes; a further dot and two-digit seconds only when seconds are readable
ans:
8.03
